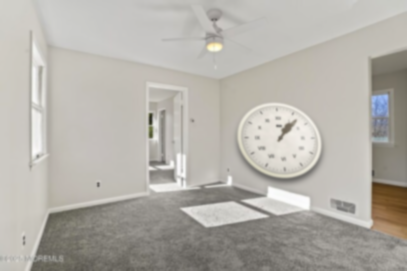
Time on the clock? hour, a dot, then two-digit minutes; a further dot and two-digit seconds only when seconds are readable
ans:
1.07
